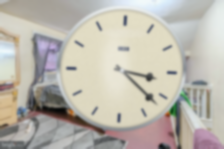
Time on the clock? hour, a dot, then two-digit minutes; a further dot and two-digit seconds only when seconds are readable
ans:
3.22
